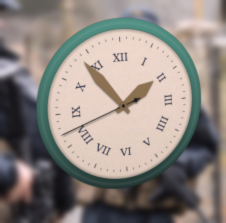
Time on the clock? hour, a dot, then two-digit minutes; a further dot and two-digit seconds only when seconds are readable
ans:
1.53.42
